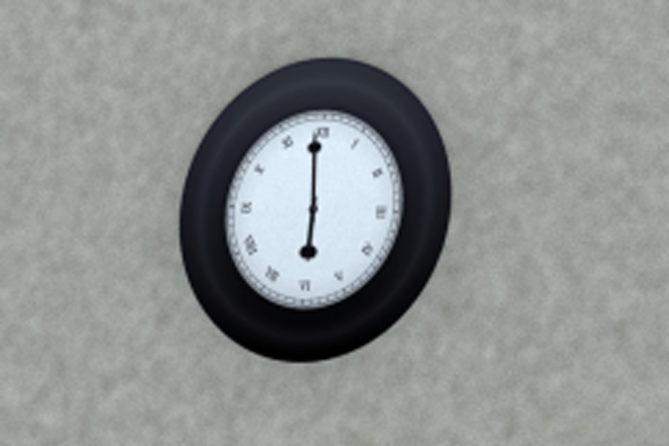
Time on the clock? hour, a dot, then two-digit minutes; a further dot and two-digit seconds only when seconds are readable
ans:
5.59
